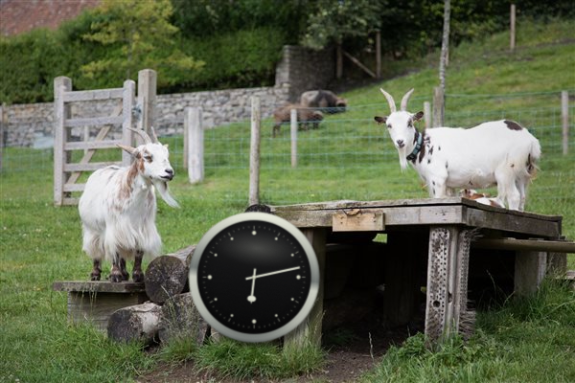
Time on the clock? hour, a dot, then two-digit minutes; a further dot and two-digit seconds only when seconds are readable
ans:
6.13
